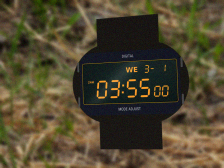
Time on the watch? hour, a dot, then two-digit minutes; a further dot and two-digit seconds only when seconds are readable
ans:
3.55.00
